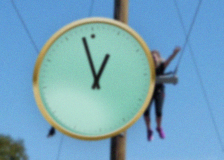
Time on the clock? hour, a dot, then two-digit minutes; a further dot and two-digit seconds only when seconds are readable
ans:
12.58
